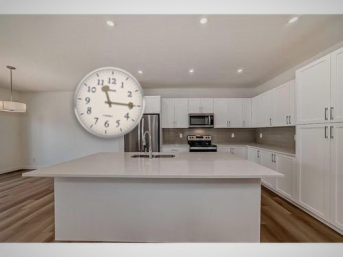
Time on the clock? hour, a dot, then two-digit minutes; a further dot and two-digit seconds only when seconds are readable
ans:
11.15
